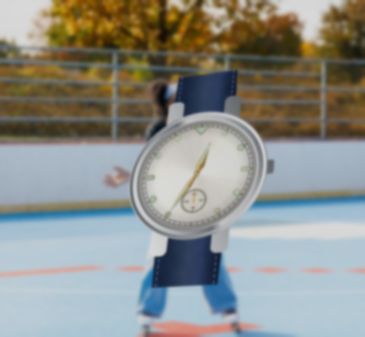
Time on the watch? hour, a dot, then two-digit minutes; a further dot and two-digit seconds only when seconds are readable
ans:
12.35
